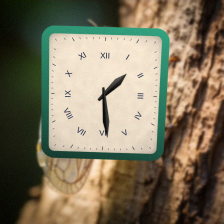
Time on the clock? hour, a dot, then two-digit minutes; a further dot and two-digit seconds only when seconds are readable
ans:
1.29
